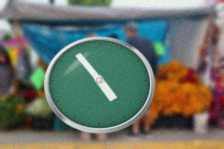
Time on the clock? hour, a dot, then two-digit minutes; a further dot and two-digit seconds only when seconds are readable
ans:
4.54
